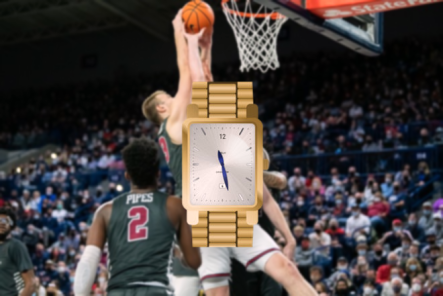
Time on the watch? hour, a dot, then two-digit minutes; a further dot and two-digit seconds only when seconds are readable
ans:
11.28
